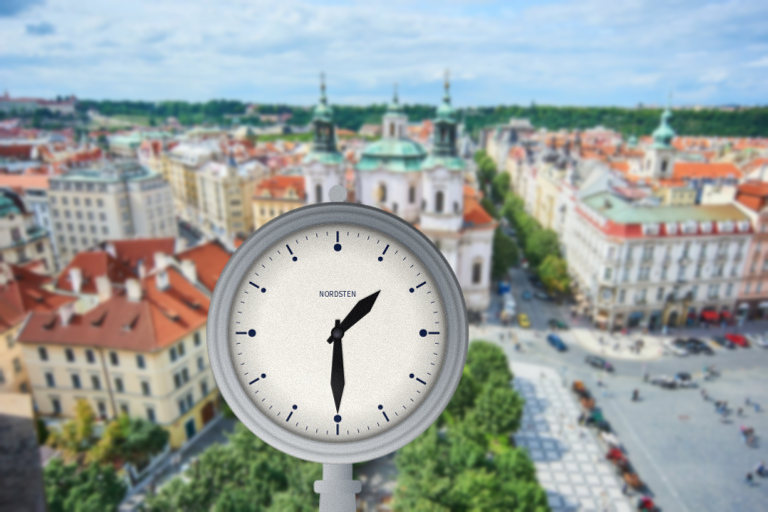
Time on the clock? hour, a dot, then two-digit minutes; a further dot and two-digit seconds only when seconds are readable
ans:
1.30
